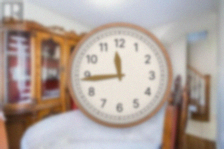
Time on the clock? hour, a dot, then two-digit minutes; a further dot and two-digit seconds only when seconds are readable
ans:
11.44
